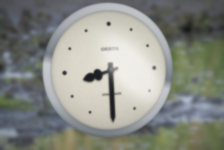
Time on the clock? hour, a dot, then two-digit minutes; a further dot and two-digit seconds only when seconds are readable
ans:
8.30
